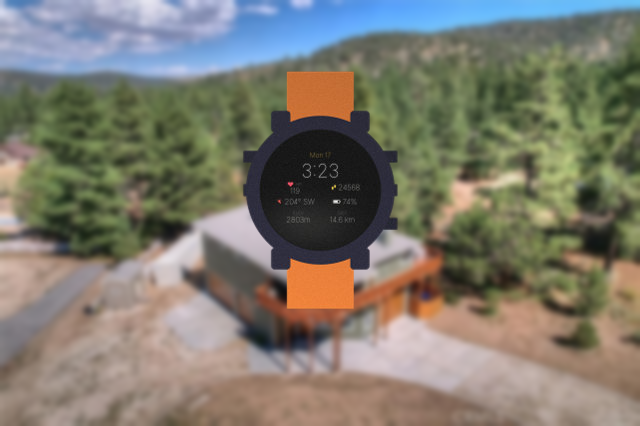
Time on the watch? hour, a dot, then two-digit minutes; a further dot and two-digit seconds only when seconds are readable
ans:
3.23
